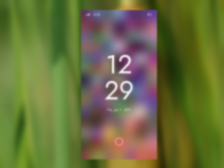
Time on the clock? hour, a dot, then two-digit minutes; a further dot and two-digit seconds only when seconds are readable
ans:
12.29
